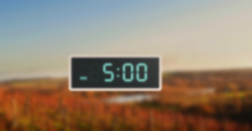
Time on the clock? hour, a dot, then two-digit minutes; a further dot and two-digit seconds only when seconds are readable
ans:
5.00
